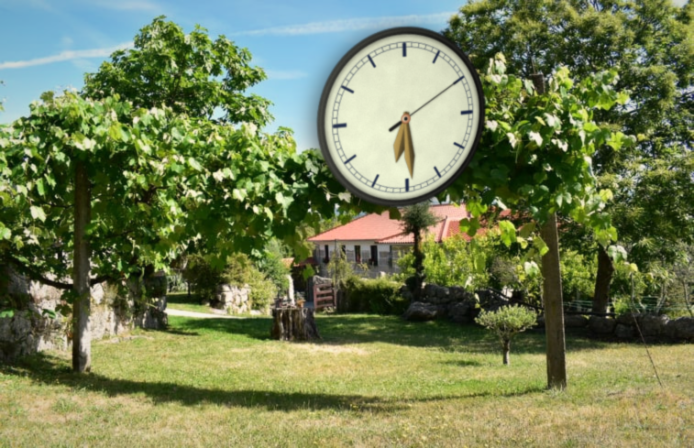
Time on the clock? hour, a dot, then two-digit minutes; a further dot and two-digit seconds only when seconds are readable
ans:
6.29.10
